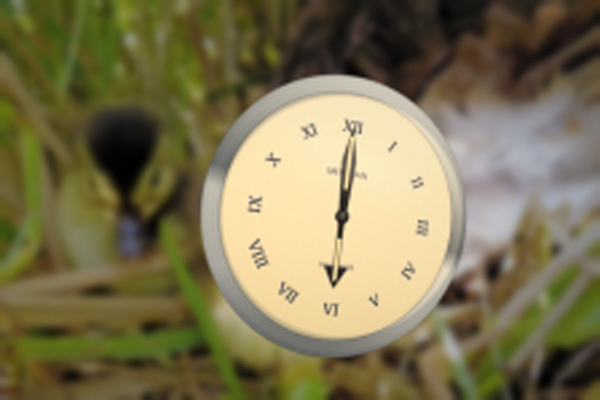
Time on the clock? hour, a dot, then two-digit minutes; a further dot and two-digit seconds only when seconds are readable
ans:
6.00
